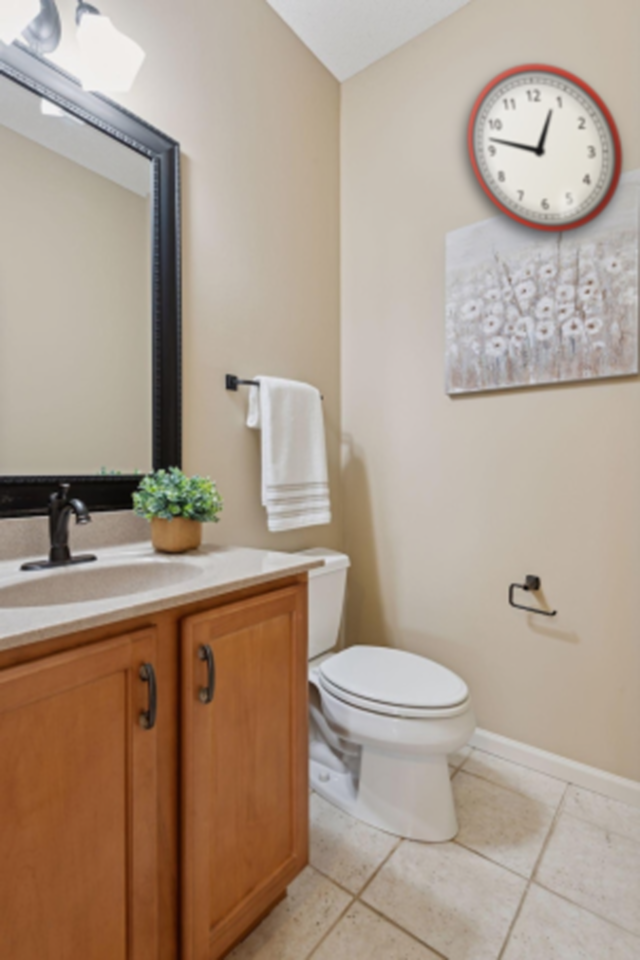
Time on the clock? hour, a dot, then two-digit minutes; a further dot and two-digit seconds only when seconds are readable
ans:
12.47
